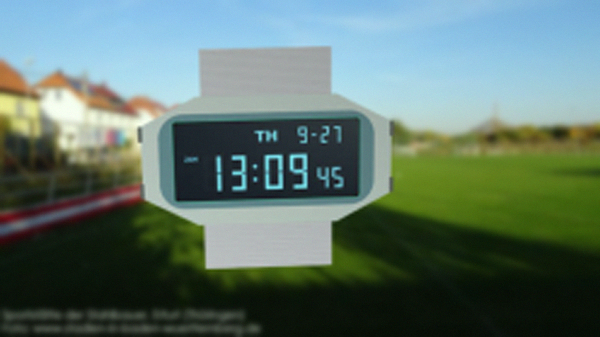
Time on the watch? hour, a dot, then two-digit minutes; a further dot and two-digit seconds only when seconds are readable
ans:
13.09.45
